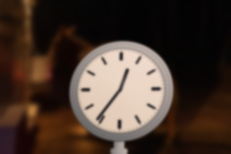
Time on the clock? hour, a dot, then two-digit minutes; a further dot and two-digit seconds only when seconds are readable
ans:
12.36
